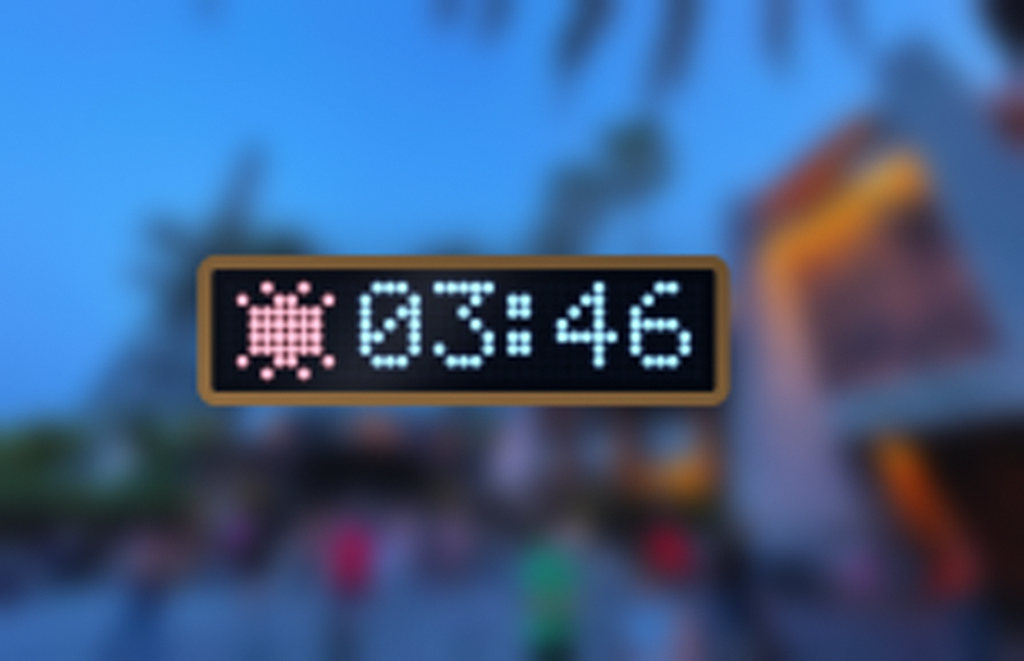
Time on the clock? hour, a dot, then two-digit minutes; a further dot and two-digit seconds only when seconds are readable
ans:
3.46
